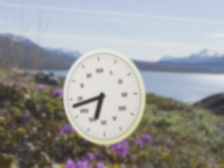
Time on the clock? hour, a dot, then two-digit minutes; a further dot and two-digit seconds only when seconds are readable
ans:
6.43
